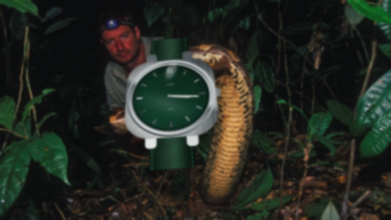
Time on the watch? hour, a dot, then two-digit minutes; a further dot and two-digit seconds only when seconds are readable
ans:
3.16
